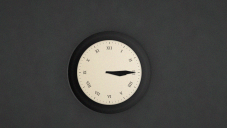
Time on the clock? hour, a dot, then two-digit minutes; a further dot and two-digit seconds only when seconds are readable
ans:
3.15
